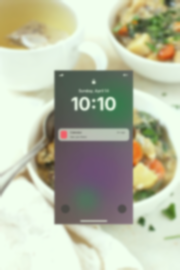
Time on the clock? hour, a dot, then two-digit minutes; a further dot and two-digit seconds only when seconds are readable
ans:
10.10
